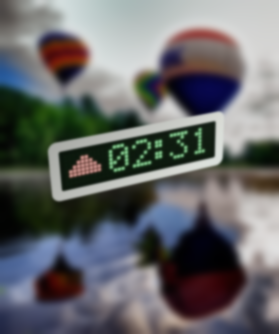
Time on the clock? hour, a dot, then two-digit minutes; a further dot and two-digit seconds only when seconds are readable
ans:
2.31
